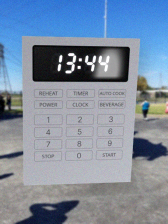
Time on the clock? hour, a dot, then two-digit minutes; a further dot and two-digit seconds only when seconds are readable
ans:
13.44
